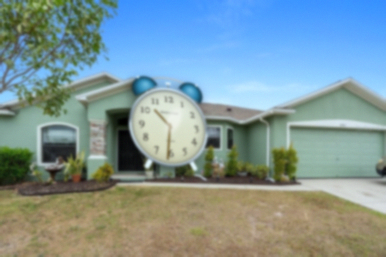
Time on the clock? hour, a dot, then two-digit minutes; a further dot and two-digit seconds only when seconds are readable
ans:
10.31
